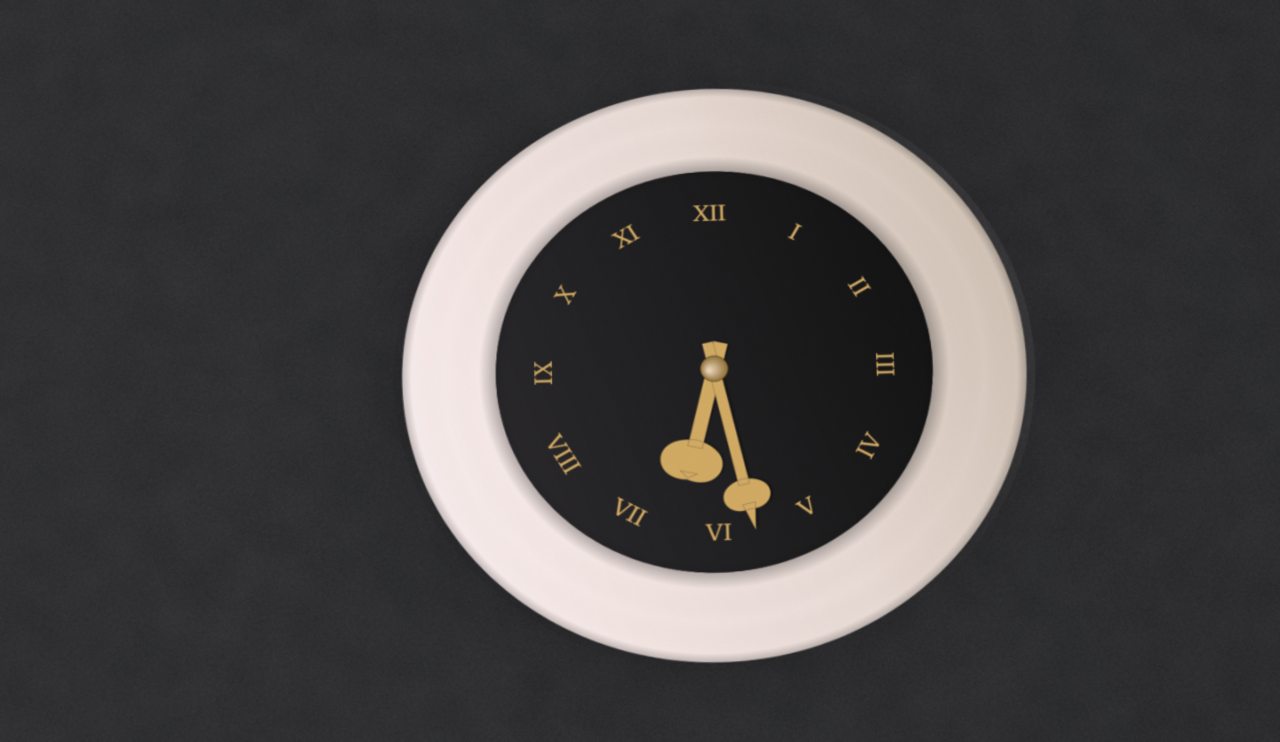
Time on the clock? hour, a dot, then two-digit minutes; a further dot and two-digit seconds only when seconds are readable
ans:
6.28
